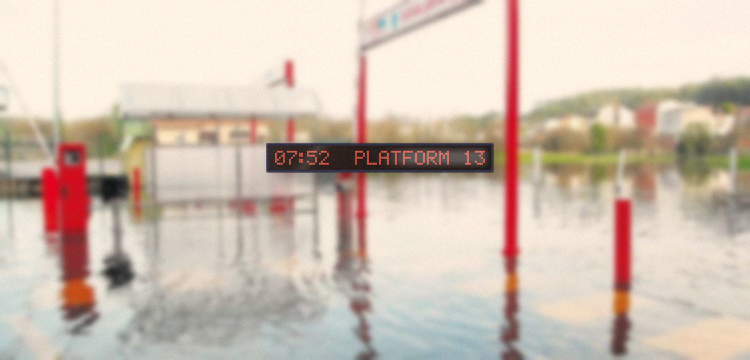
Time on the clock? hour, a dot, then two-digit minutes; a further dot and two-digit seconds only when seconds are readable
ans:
7.52
